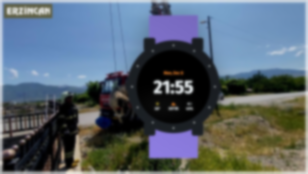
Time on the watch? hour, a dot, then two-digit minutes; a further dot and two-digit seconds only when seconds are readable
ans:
21.55
